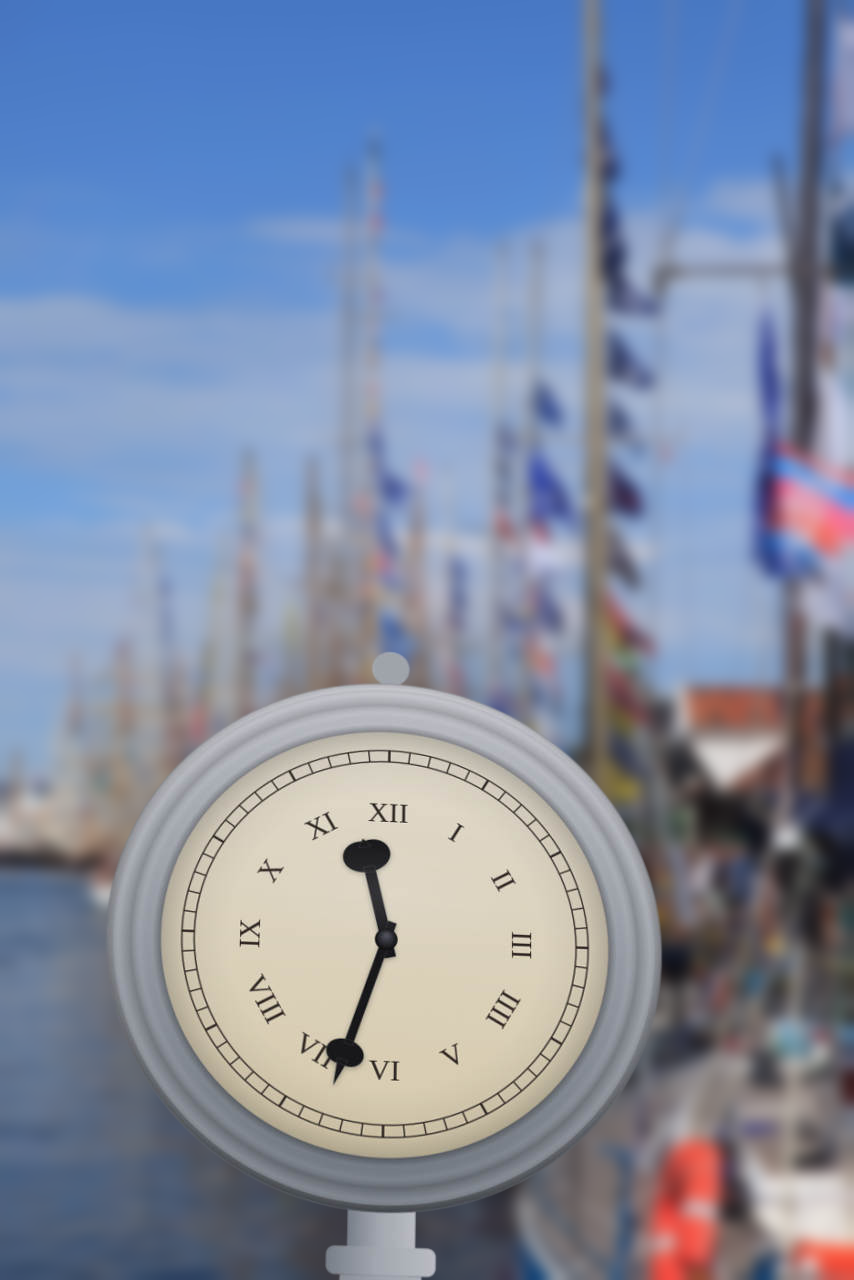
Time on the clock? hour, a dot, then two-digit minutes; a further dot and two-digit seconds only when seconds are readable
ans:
11.33
